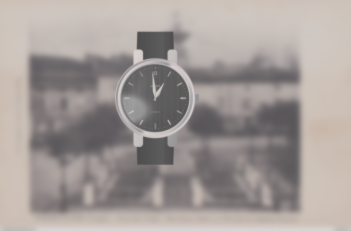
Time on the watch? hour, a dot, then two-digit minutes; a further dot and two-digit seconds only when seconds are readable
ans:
12.59
